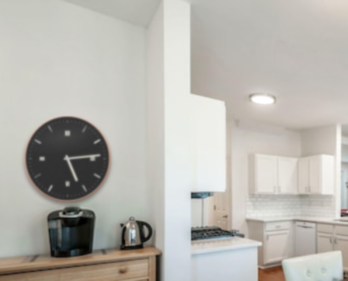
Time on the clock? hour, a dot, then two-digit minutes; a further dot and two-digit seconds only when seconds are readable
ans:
5.14
